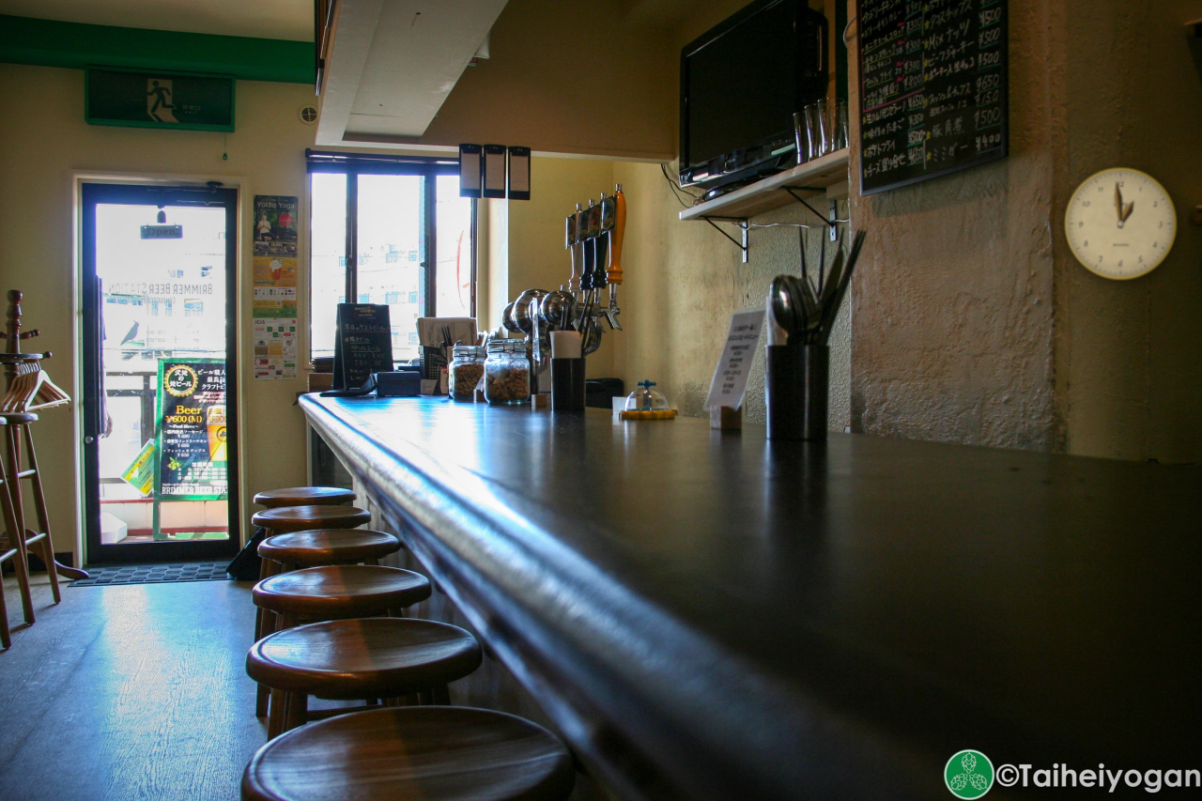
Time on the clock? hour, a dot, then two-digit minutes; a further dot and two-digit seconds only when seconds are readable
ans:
12.59
